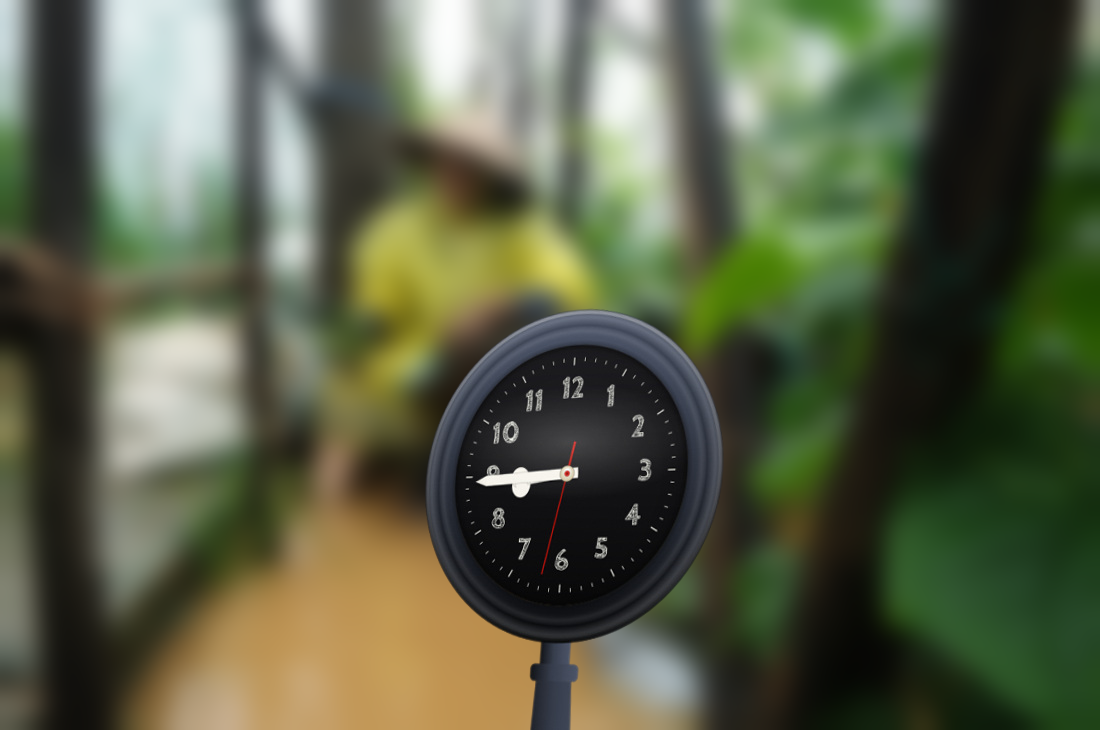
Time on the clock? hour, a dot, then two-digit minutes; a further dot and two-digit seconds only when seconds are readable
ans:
8.44.32
